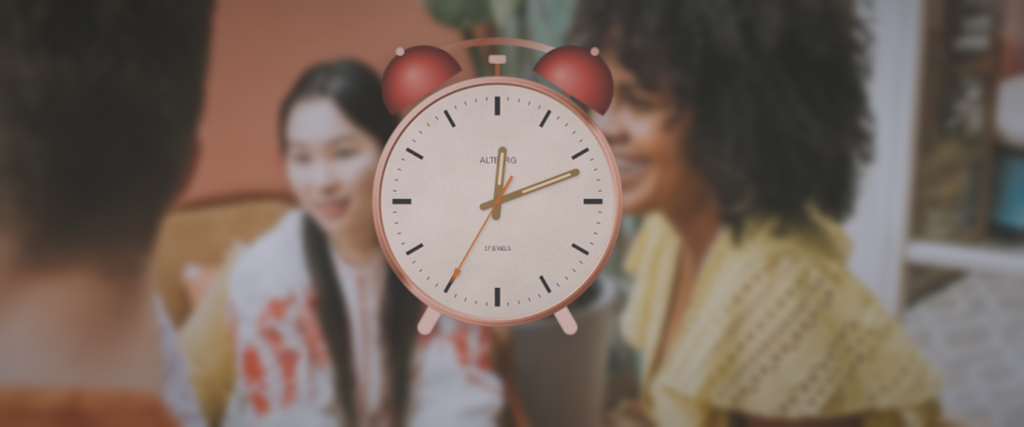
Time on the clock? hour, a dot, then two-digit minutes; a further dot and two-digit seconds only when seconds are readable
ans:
12.11.35
